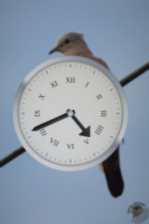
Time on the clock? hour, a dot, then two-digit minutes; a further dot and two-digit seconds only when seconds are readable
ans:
4.41
